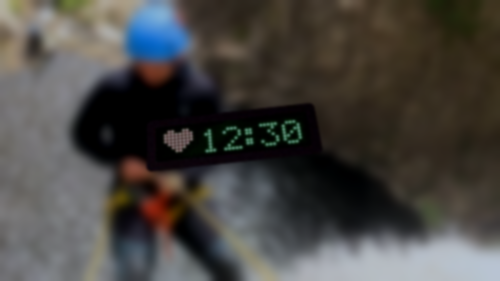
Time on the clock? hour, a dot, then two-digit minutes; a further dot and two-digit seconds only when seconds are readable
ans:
12.30
